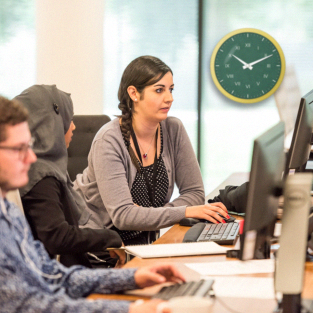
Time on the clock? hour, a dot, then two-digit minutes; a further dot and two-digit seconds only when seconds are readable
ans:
10.11
